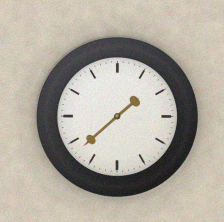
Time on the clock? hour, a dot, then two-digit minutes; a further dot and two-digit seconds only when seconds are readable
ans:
1.38
